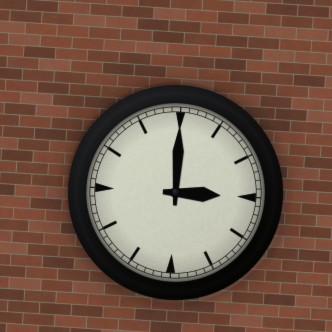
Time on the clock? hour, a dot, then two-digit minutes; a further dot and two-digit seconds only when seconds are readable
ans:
3.00
